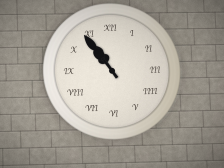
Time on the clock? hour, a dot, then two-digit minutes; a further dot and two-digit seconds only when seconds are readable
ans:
10.54
